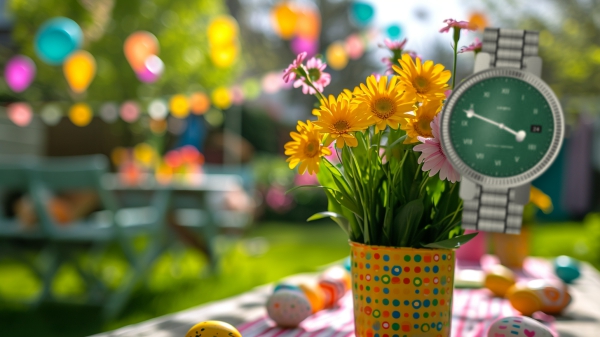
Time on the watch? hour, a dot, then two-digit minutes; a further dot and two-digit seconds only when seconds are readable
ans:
3.48
